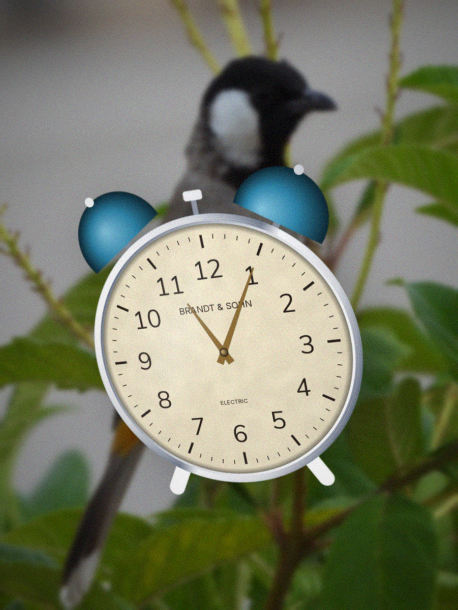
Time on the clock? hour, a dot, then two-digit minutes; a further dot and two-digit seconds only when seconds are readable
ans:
11.05
